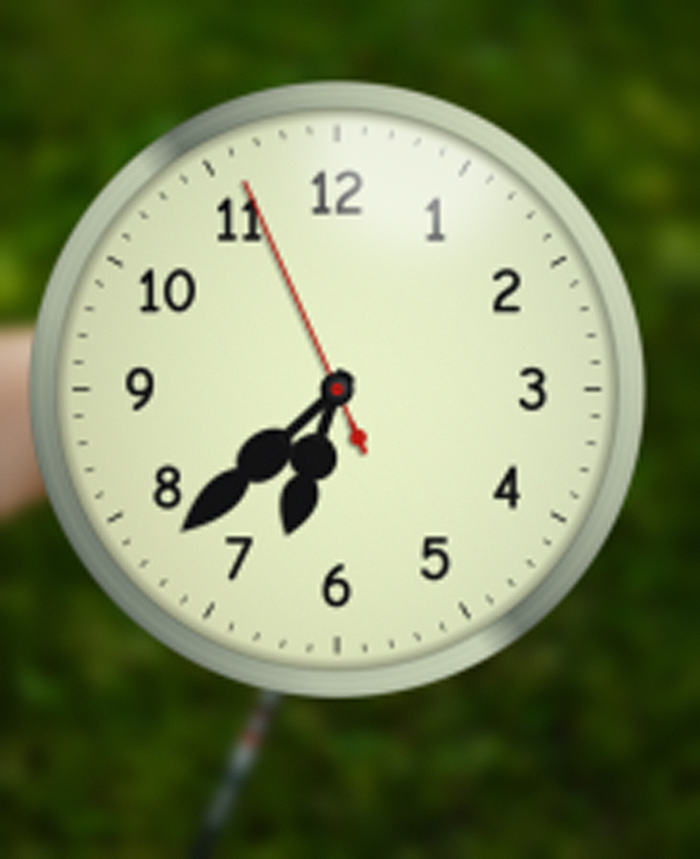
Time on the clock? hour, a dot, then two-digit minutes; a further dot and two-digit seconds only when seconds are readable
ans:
6.37.56
